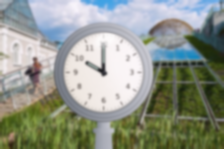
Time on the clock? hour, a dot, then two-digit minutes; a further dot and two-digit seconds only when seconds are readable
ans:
10.00
